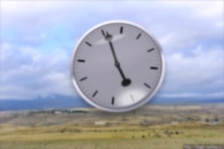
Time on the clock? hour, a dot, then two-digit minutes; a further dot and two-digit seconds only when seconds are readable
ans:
4.56
